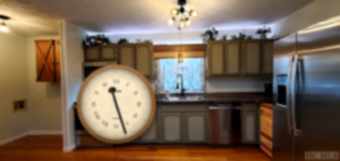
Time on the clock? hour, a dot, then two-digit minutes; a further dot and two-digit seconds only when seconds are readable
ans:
11.27
